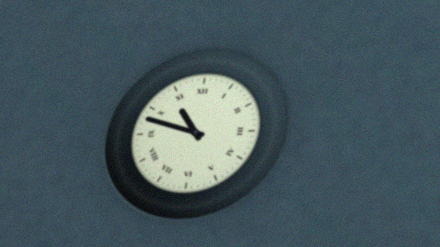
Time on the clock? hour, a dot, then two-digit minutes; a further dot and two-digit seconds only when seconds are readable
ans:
10.48
